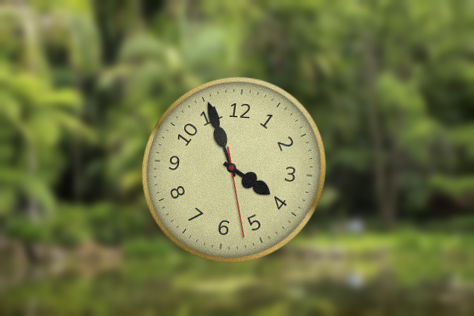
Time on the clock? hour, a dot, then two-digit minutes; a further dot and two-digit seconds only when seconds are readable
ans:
3.55.27
